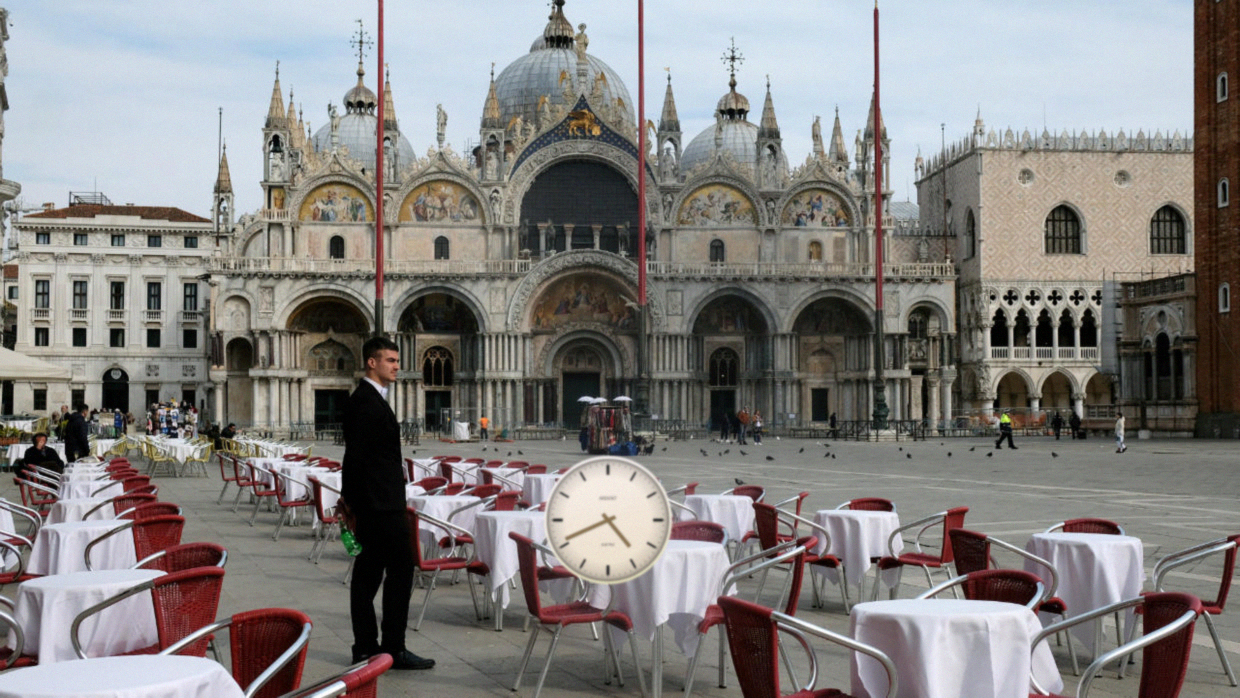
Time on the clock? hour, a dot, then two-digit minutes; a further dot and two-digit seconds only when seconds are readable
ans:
4.41
